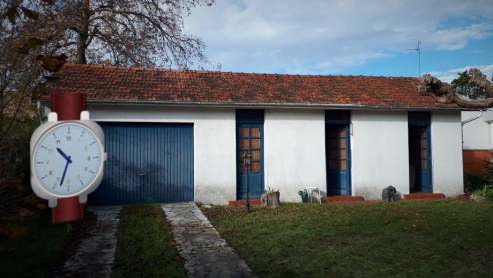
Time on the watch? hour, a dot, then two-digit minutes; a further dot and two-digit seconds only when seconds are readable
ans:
10.33
